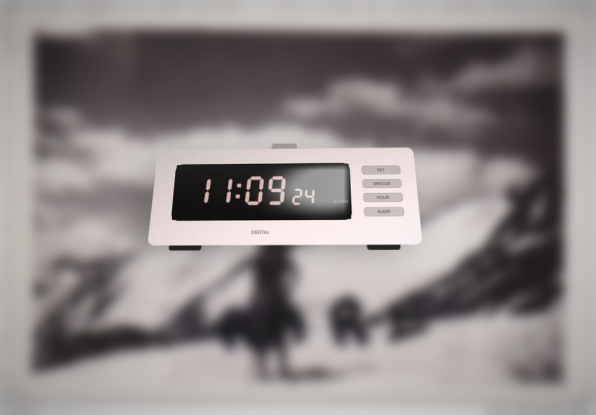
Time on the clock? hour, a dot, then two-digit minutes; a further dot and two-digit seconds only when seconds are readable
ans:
11.09.24
